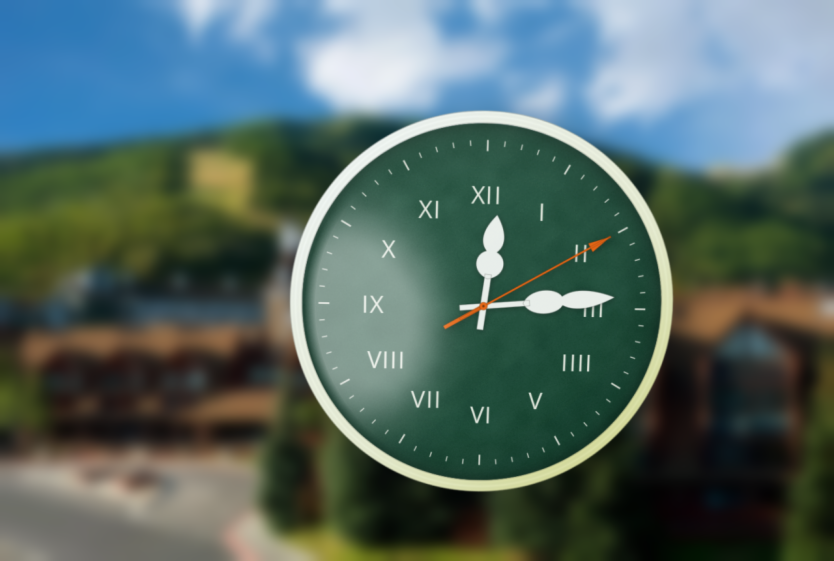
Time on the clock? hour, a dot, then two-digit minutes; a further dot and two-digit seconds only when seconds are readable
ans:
12.14.10
